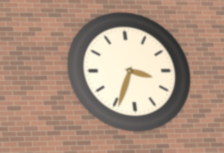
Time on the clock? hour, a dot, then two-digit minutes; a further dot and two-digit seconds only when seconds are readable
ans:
3.34
